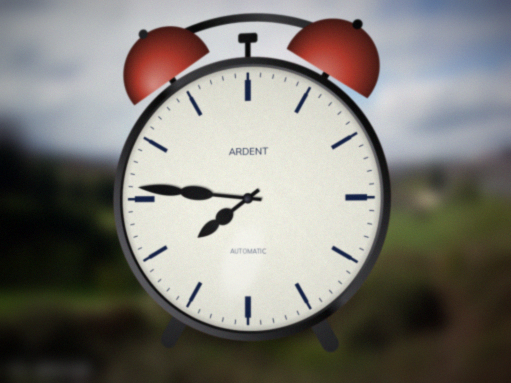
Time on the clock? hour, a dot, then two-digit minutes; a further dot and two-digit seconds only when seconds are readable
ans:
7.46
